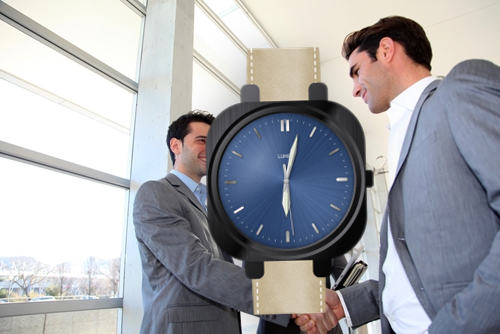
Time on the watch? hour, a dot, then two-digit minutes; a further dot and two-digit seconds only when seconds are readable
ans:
6.02.29
